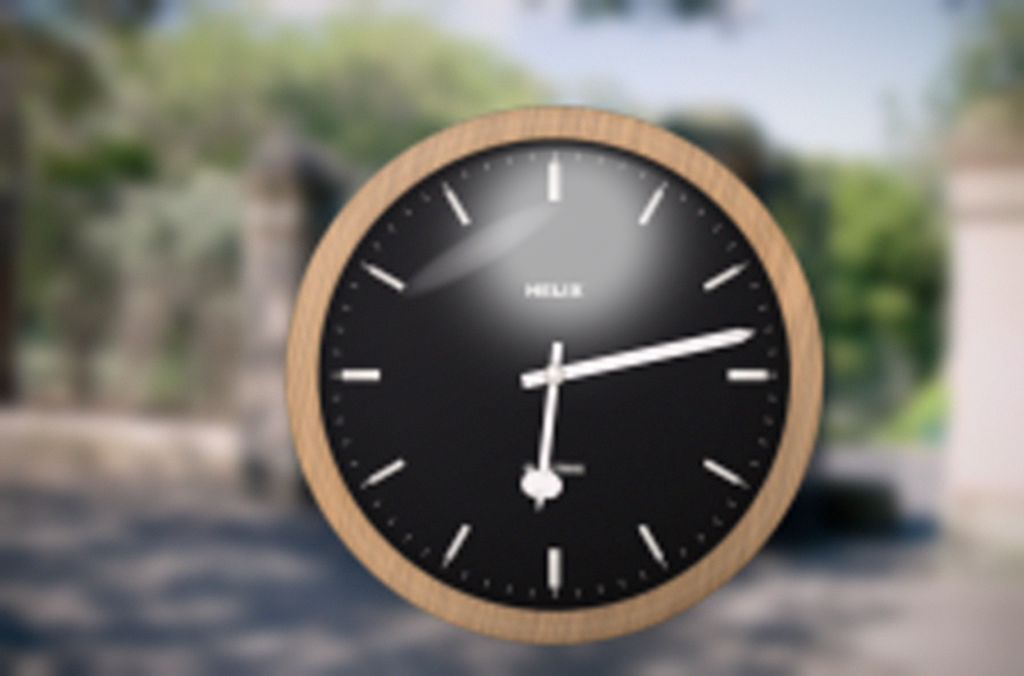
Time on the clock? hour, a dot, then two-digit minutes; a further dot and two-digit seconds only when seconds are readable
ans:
6.13
